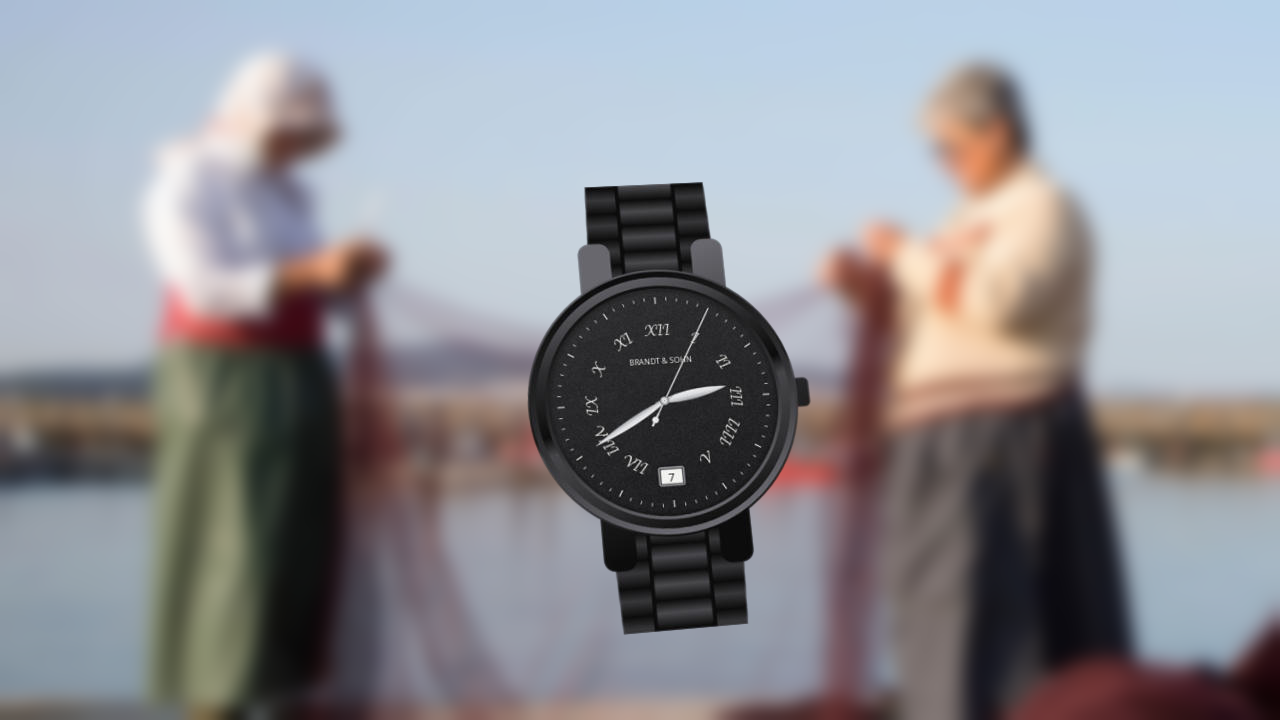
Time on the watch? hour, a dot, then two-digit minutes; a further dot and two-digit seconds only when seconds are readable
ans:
2.40.05
